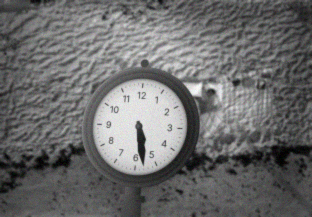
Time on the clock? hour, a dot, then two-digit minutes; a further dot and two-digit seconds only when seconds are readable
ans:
5.28
